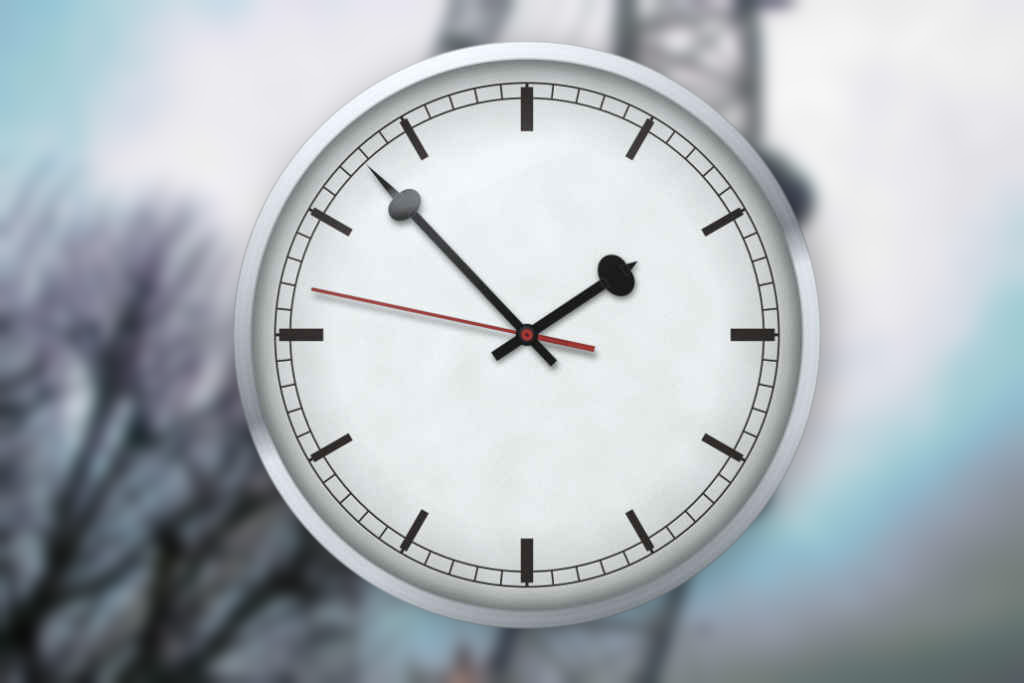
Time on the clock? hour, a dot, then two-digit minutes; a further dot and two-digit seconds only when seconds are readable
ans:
1.52.47
